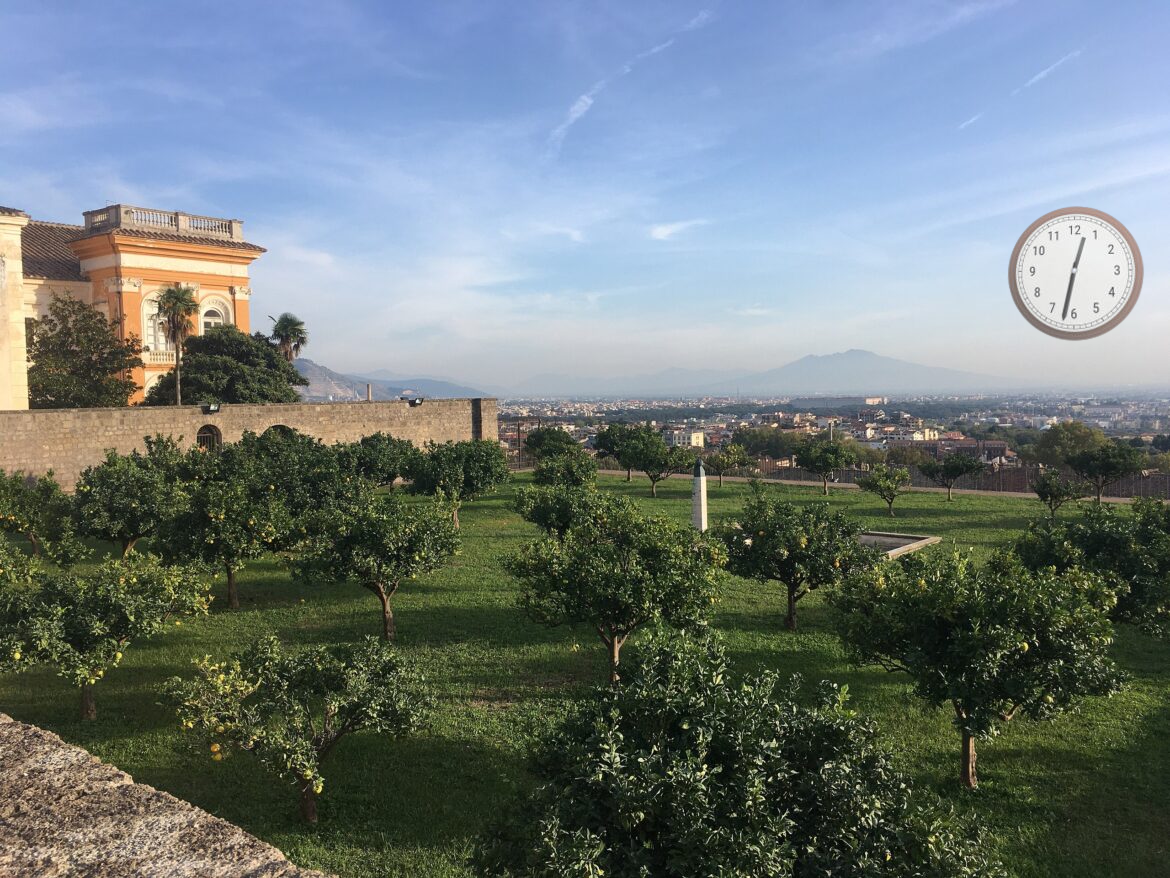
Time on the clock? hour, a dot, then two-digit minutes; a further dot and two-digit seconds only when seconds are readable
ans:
12.32
